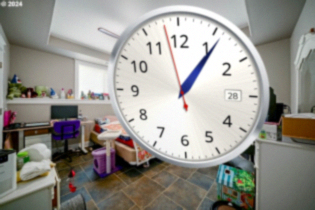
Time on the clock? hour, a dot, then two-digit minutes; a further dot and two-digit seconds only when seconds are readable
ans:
1.05.58
